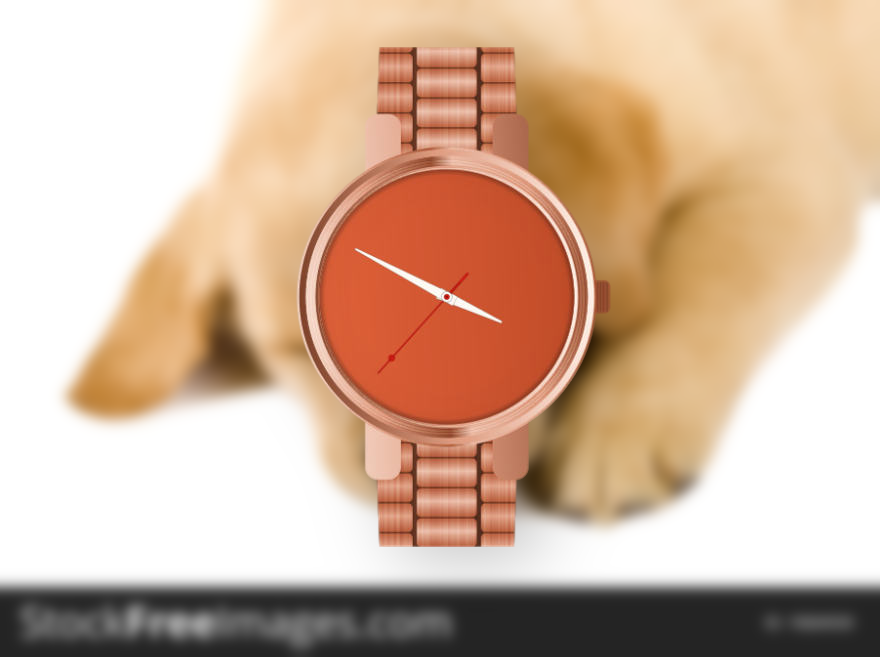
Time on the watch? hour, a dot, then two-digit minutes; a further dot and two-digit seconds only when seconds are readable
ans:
3.49.37
